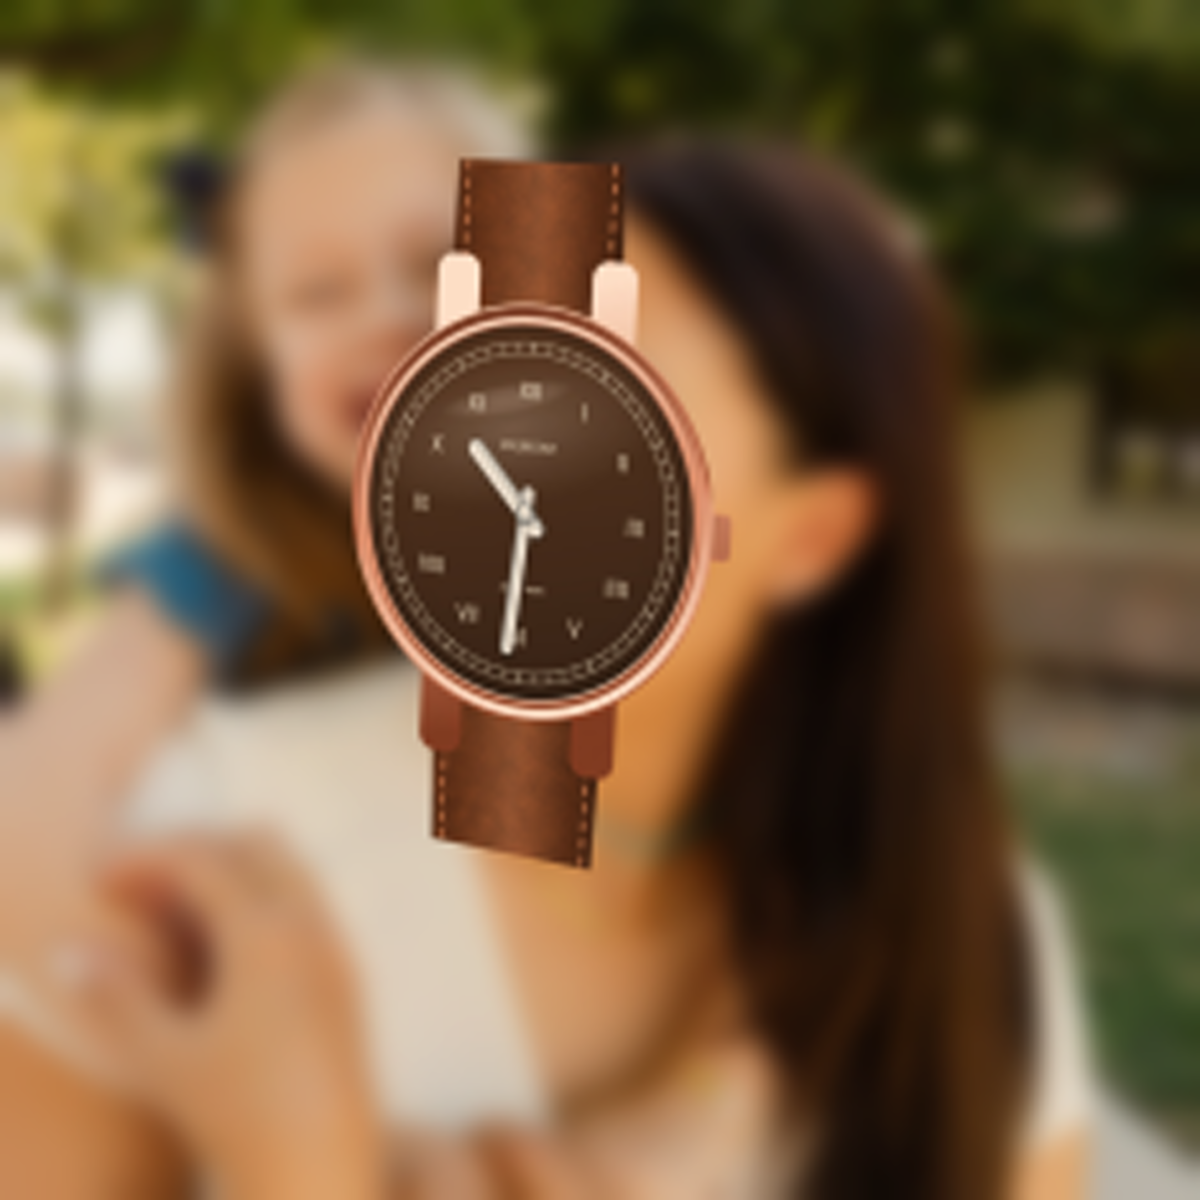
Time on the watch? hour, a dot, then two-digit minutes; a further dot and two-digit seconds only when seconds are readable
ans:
10.31
